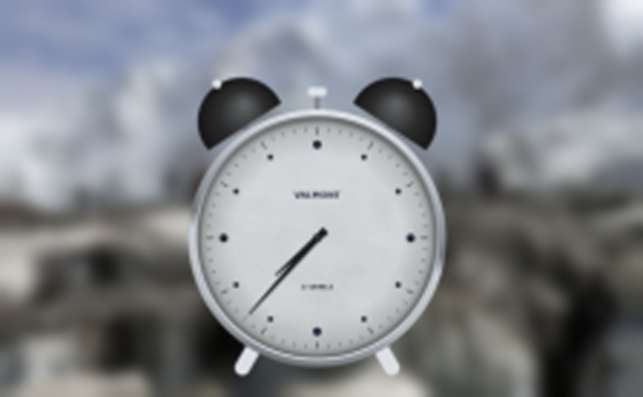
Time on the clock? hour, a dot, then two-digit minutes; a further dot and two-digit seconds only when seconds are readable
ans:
7.37
